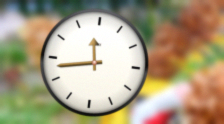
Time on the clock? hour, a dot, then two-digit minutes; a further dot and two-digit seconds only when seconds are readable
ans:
11.43
